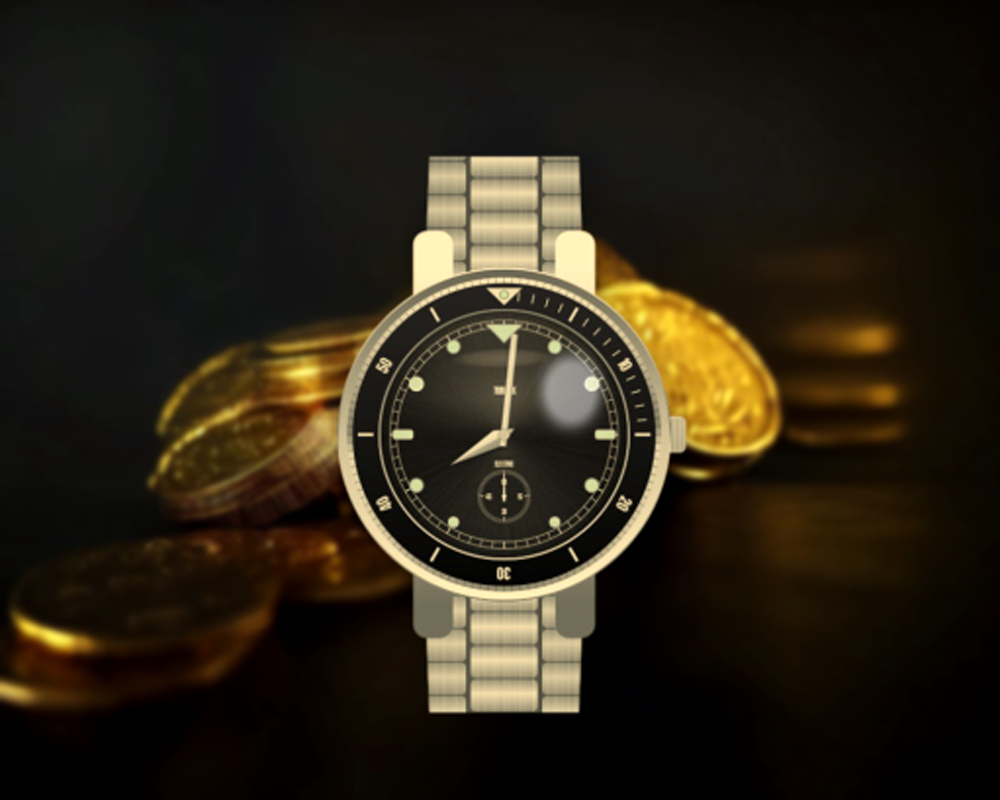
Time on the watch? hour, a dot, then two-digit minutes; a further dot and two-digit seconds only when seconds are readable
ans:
8.01
